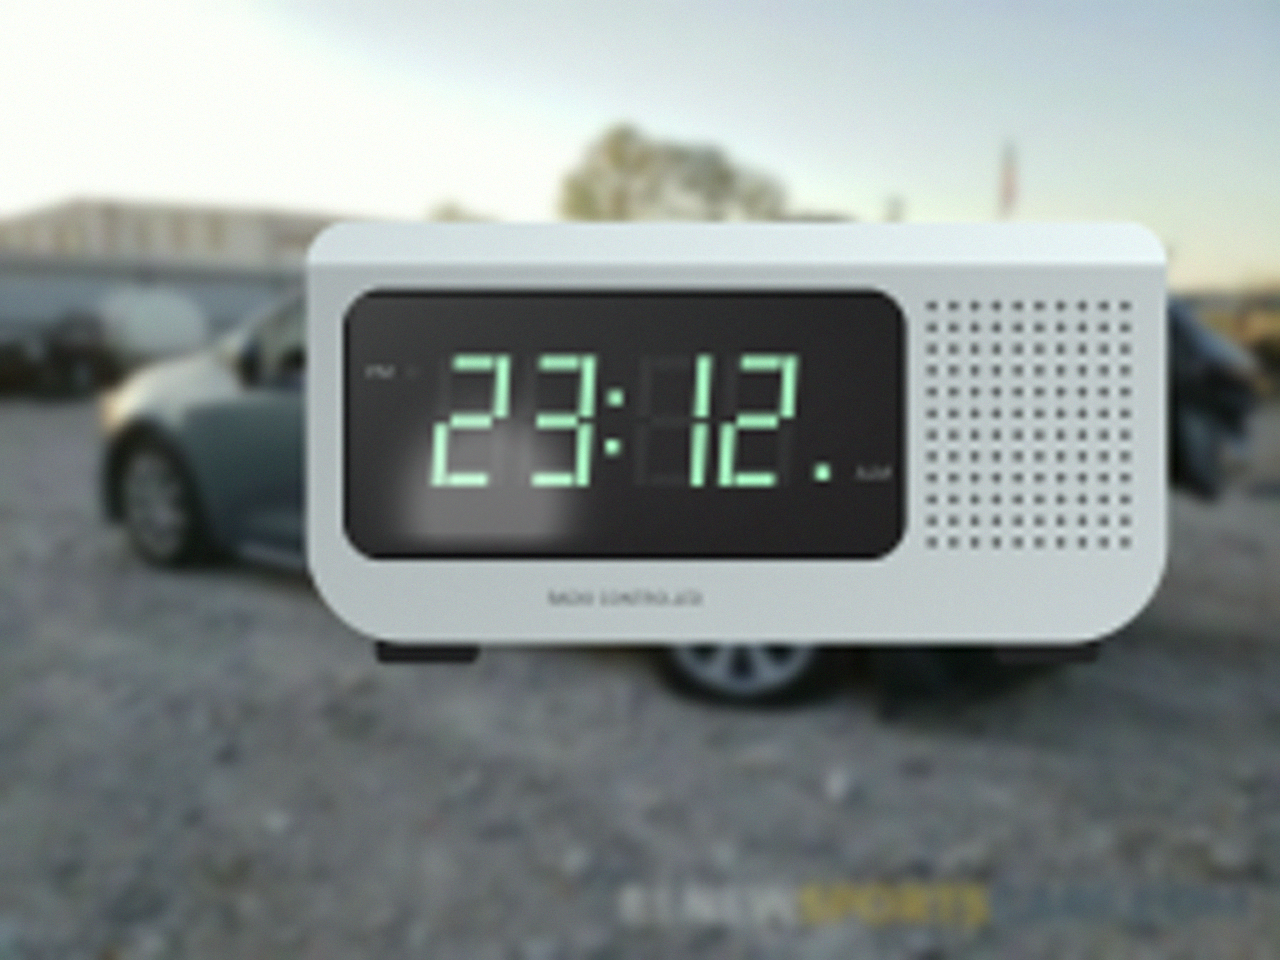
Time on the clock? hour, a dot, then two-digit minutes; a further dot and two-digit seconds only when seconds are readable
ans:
23.12
